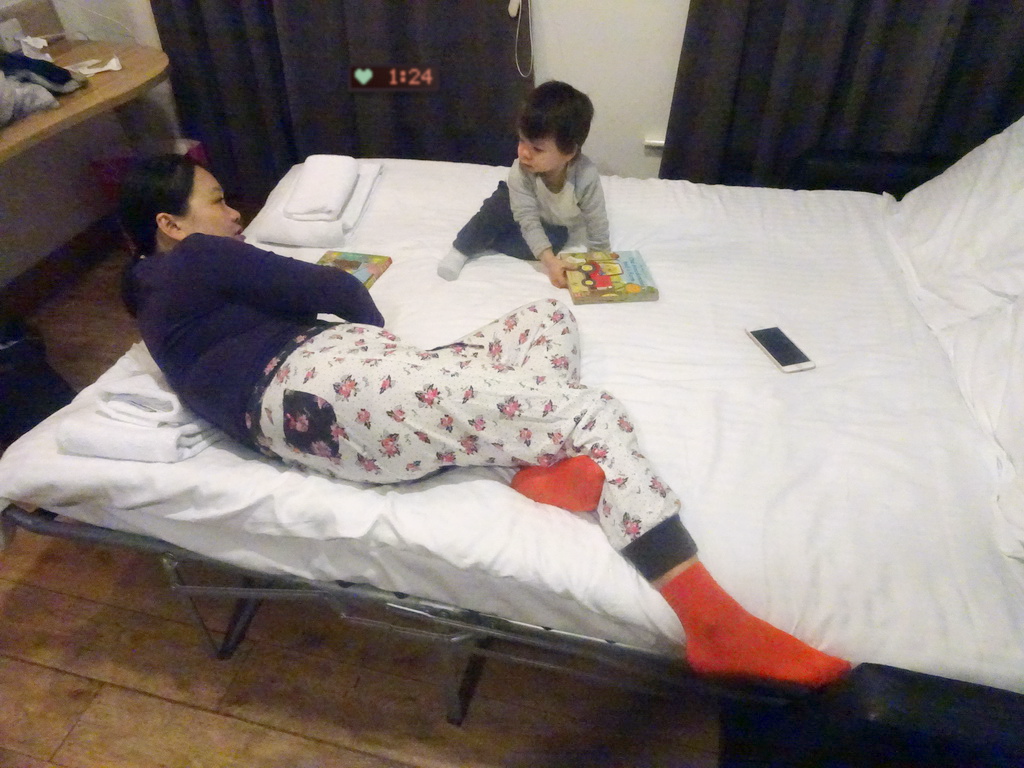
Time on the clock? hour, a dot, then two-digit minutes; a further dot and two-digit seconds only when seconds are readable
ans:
1.24
